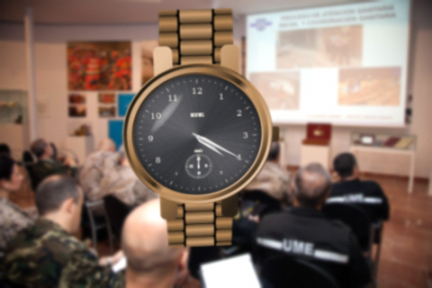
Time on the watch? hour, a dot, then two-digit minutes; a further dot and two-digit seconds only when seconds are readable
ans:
4.20
